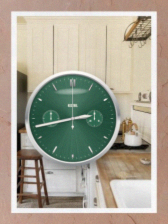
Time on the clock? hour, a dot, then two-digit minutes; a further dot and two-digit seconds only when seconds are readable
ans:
2.43
